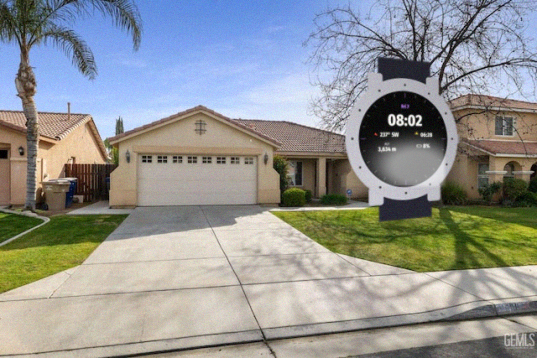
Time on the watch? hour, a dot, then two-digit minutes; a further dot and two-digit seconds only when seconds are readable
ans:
8.02
